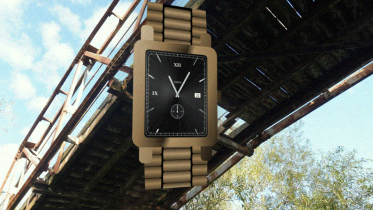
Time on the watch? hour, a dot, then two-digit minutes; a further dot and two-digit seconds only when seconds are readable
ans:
11.05
